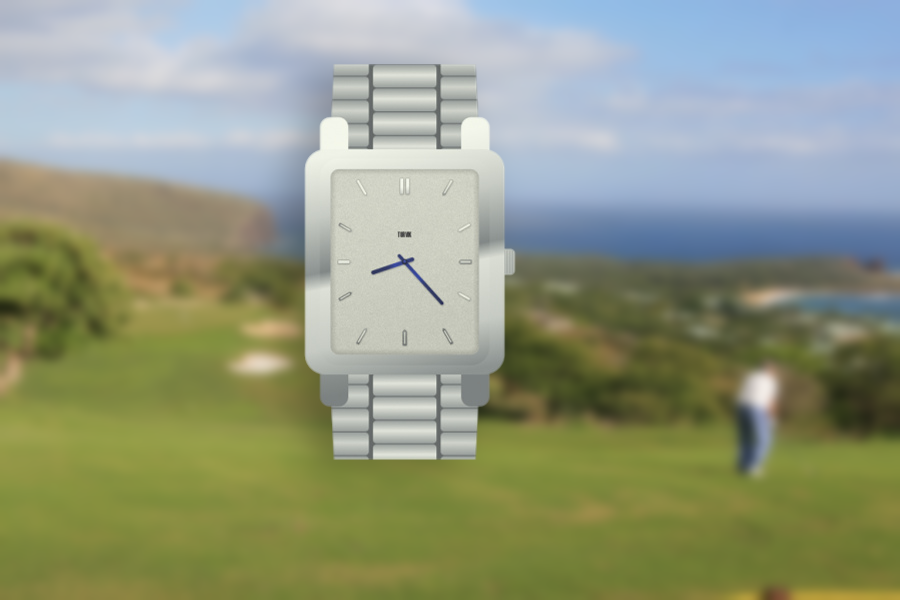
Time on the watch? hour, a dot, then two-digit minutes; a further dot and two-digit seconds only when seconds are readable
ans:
8.23
